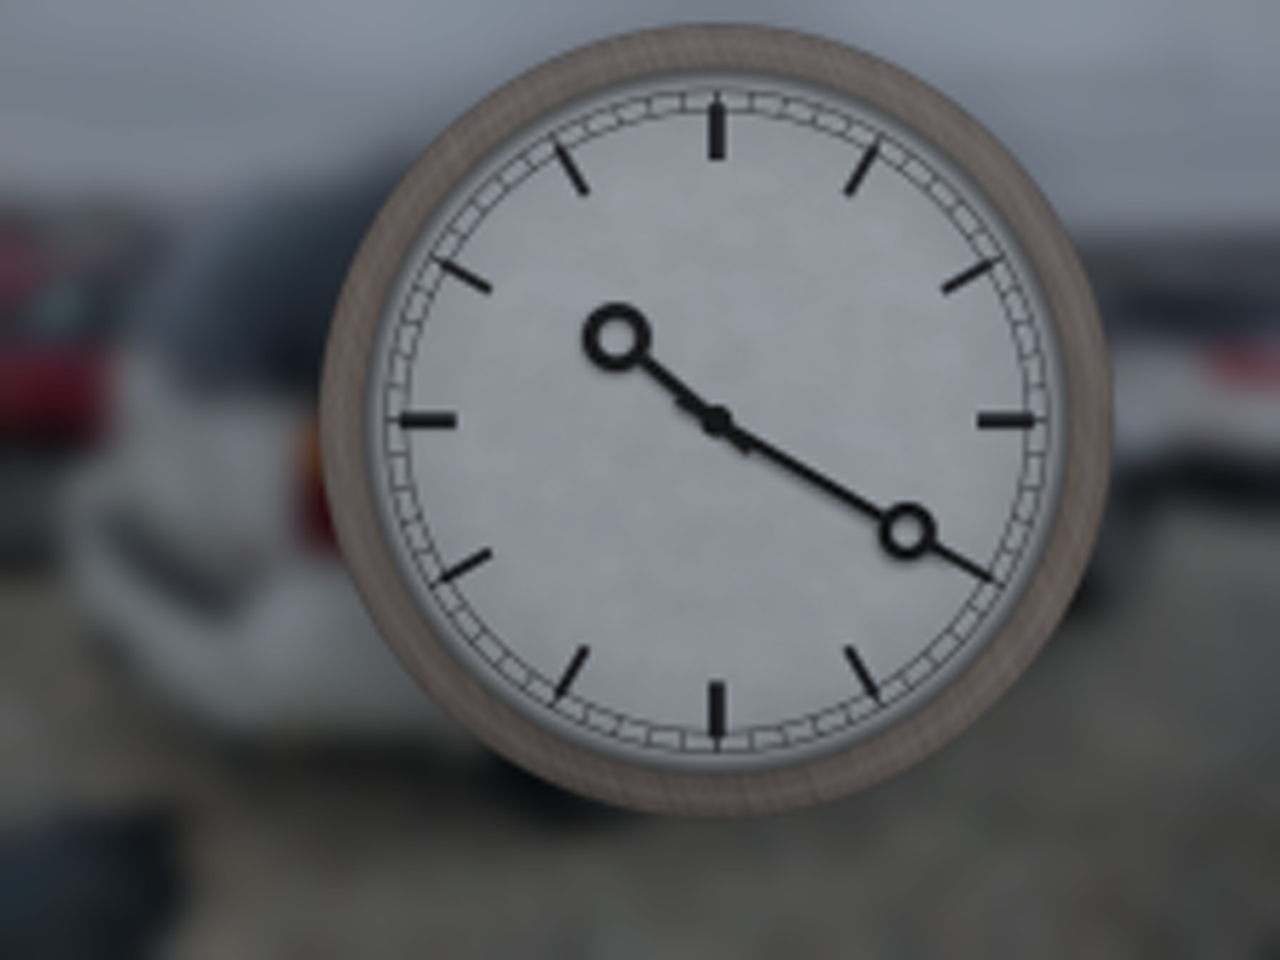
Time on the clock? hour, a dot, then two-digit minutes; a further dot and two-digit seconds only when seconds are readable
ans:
10.20
